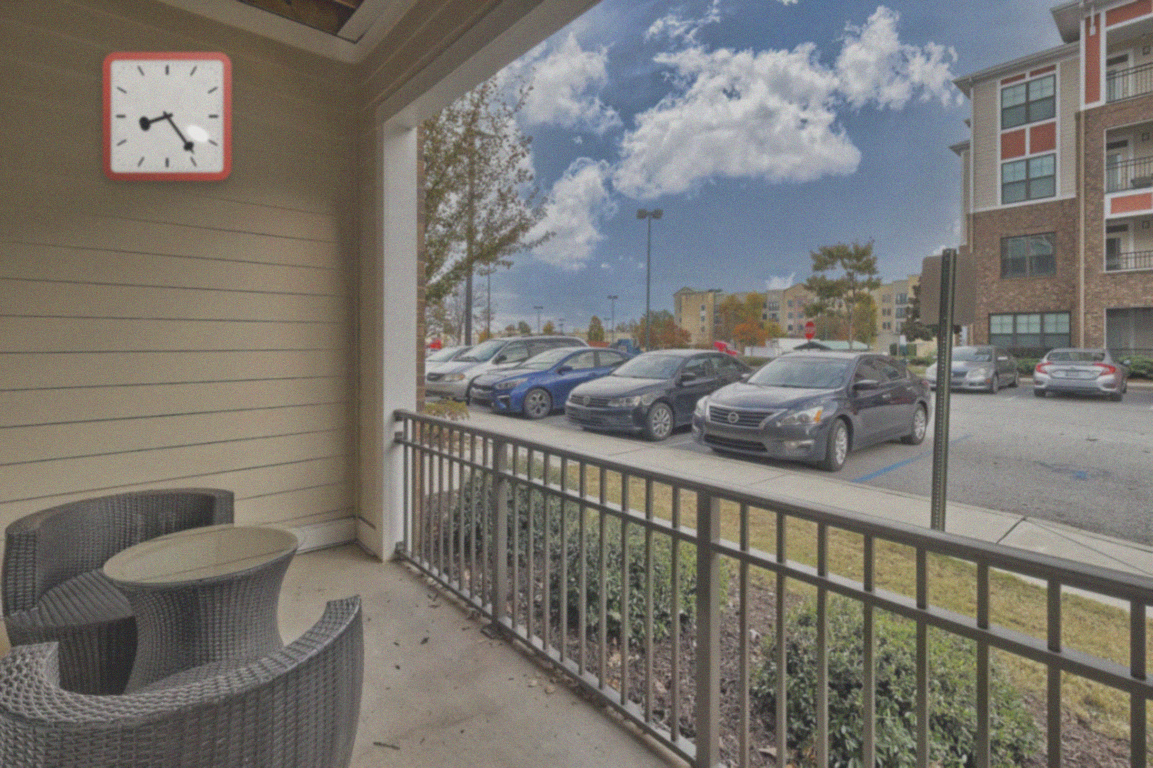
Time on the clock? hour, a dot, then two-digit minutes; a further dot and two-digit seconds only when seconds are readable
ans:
8.24
